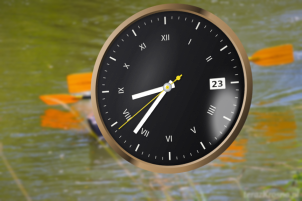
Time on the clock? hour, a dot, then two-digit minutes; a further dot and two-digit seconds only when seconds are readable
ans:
8.36.39
